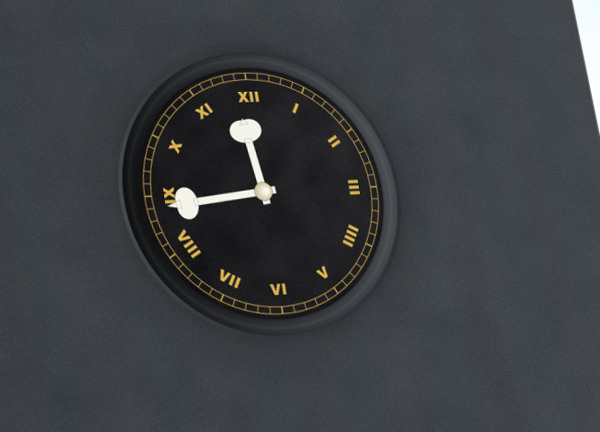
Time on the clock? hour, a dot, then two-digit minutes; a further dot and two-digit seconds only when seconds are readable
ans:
11.44
